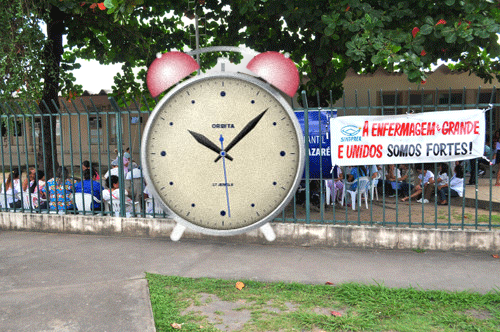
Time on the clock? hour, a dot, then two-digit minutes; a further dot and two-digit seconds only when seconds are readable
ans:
10.07.29
